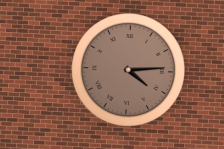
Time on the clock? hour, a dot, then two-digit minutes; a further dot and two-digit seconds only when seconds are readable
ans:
4.14
